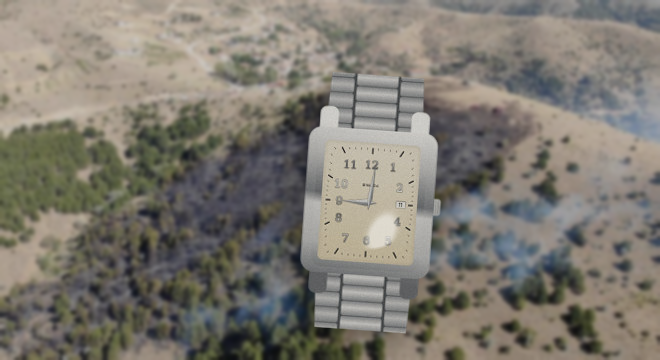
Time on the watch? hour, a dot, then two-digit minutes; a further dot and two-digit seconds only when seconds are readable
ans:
9.01
